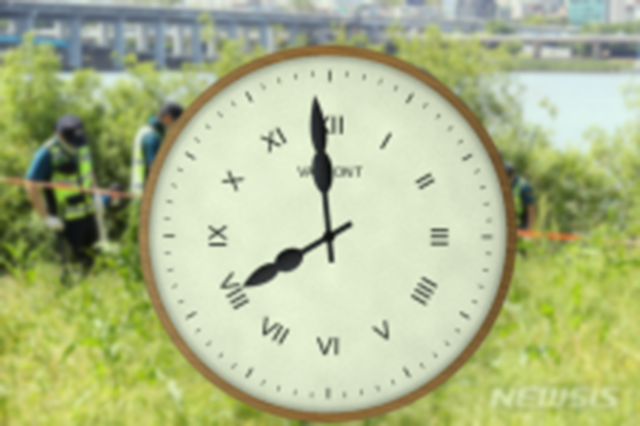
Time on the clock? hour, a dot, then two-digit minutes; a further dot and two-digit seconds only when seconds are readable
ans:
7.59
